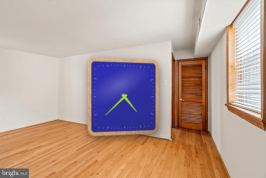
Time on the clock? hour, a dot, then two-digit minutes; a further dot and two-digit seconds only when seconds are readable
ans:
4.38
